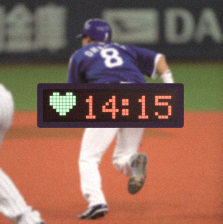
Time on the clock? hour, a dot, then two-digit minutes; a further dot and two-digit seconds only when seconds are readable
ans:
14.15
